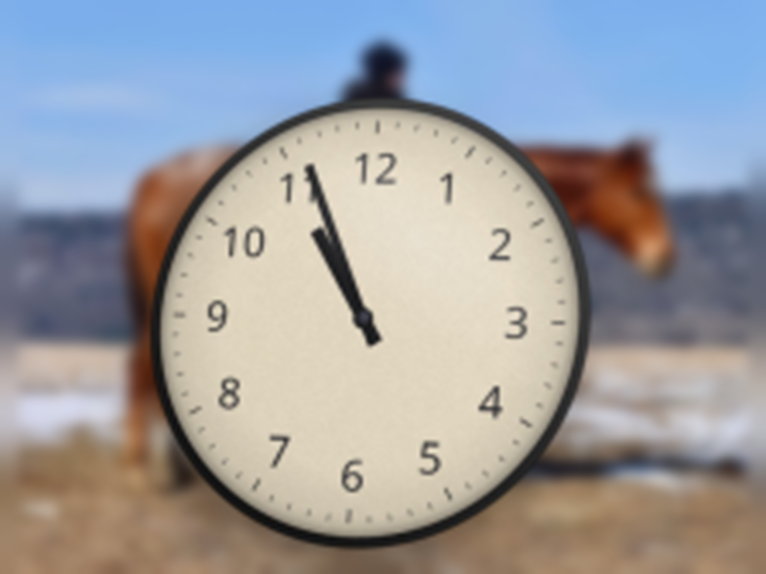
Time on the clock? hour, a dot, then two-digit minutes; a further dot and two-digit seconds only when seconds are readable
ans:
10.56
